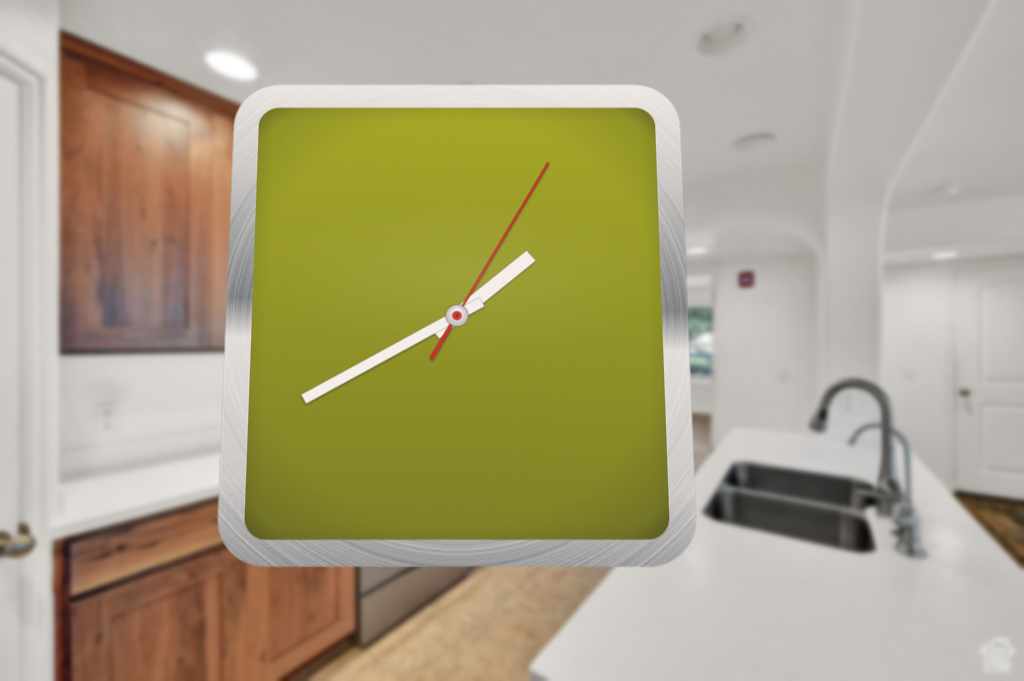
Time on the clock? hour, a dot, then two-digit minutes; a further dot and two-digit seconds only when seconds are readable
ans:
1.40.05
